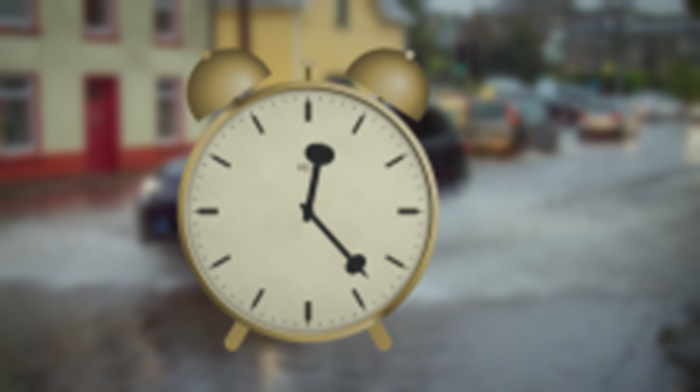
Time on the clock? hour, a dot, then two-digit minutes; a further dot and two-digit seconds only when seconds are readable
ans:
12.23
